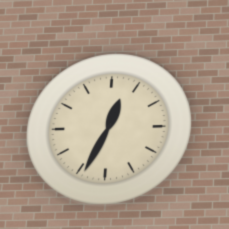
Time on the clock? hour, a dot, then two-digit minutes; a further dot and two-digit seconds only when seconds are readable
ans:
12.34
